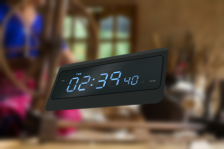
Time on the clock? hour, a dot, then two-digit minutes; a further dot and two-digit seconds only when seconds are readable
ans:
2.39.40
